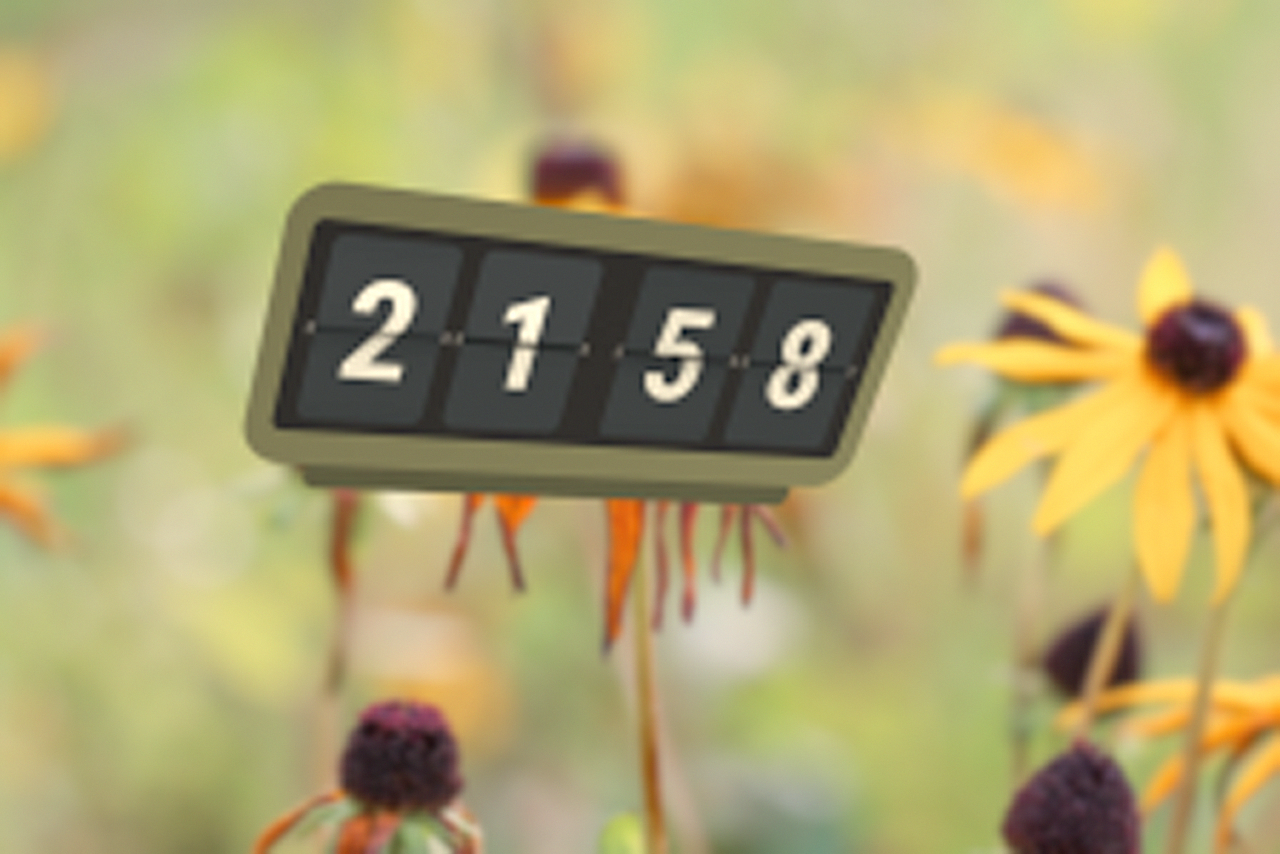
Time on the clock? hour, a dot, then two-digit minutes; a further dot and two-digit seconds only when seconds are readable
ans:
21.58
